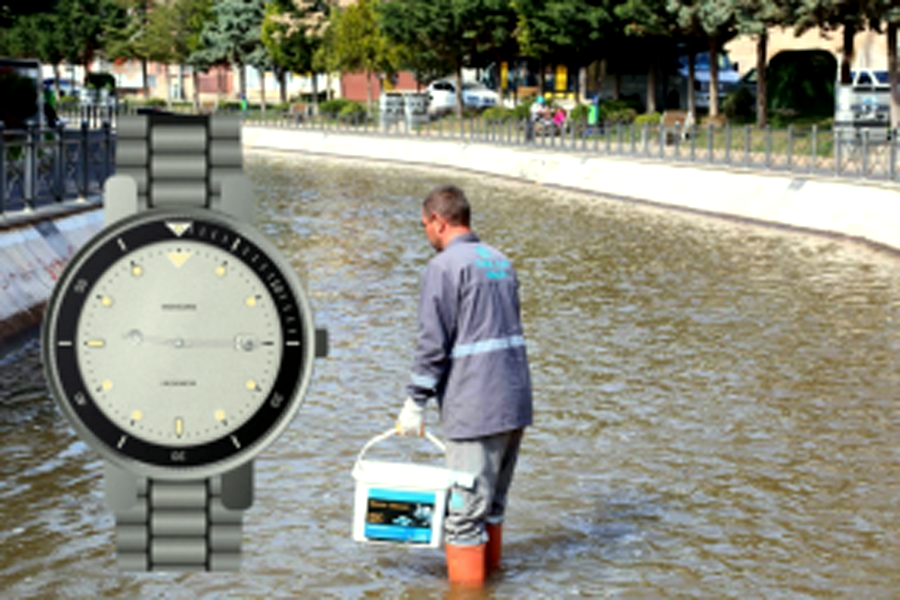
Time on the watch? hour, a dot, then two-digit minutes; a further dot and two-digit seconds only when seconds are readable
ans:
9.15
